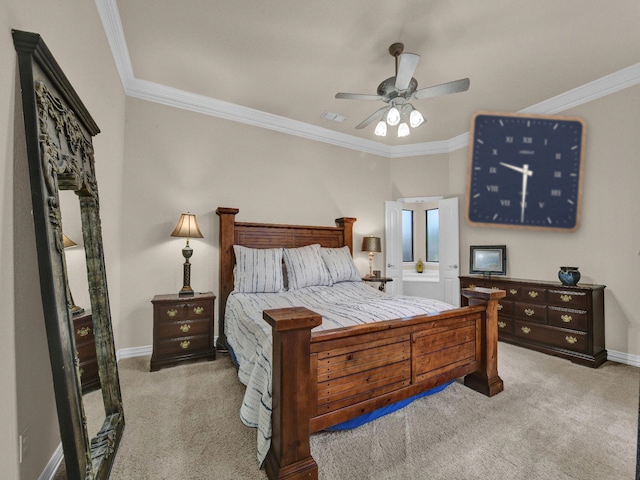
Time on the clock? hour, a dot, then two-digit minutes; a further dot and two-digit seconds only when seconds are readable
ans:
9.30
